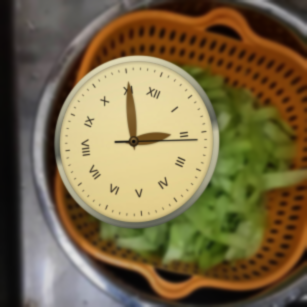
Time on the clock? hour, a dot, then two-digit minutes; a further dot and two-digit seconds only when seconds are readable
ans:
1.55.11
